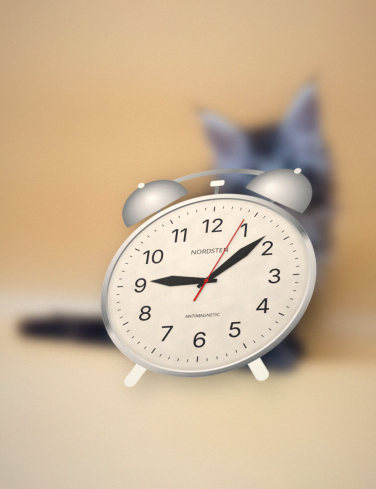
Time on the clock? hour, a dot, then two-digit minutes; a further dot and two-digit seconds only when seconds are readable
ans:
9.08.04
